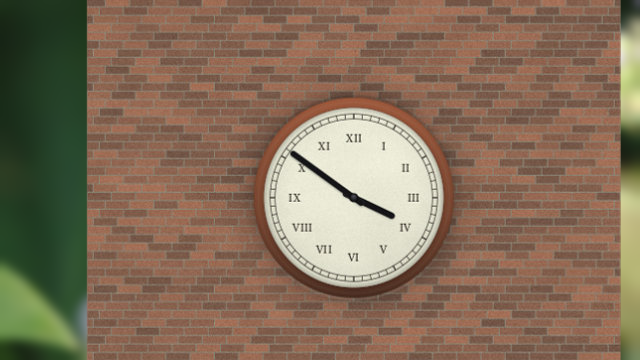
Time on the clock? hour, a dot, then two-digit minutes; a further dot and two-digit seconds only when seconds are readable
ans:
3.51
